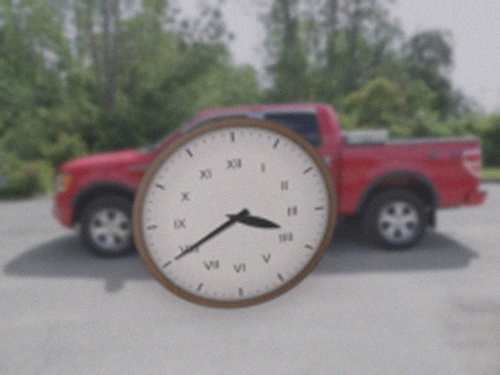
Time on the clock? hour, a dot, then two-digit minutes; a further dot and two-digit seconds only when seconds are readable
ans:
3.40
